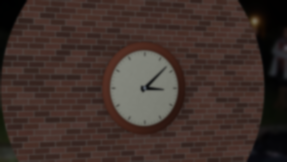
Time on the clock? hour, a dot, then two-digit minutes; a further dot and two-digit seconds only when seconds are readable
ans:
3.08
